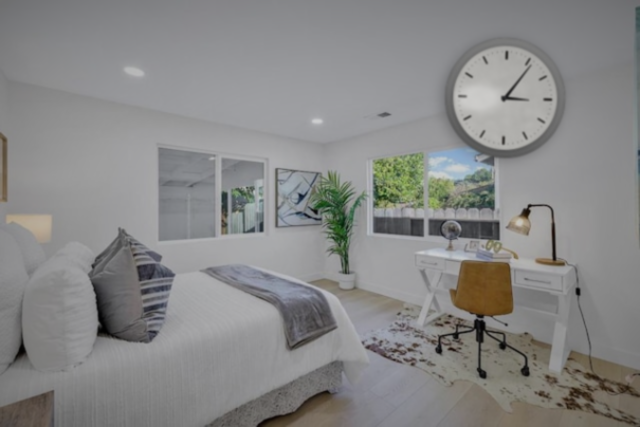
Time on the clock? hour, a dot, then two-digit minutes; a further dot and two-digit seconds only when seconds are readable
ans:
3.06
